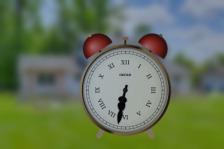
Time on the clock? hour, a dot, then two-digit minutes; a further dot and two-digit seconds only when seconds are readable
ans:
6.32
